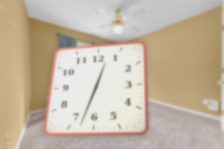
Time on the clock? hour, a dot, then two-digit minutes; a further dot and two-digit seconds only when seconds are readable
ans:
12.33
